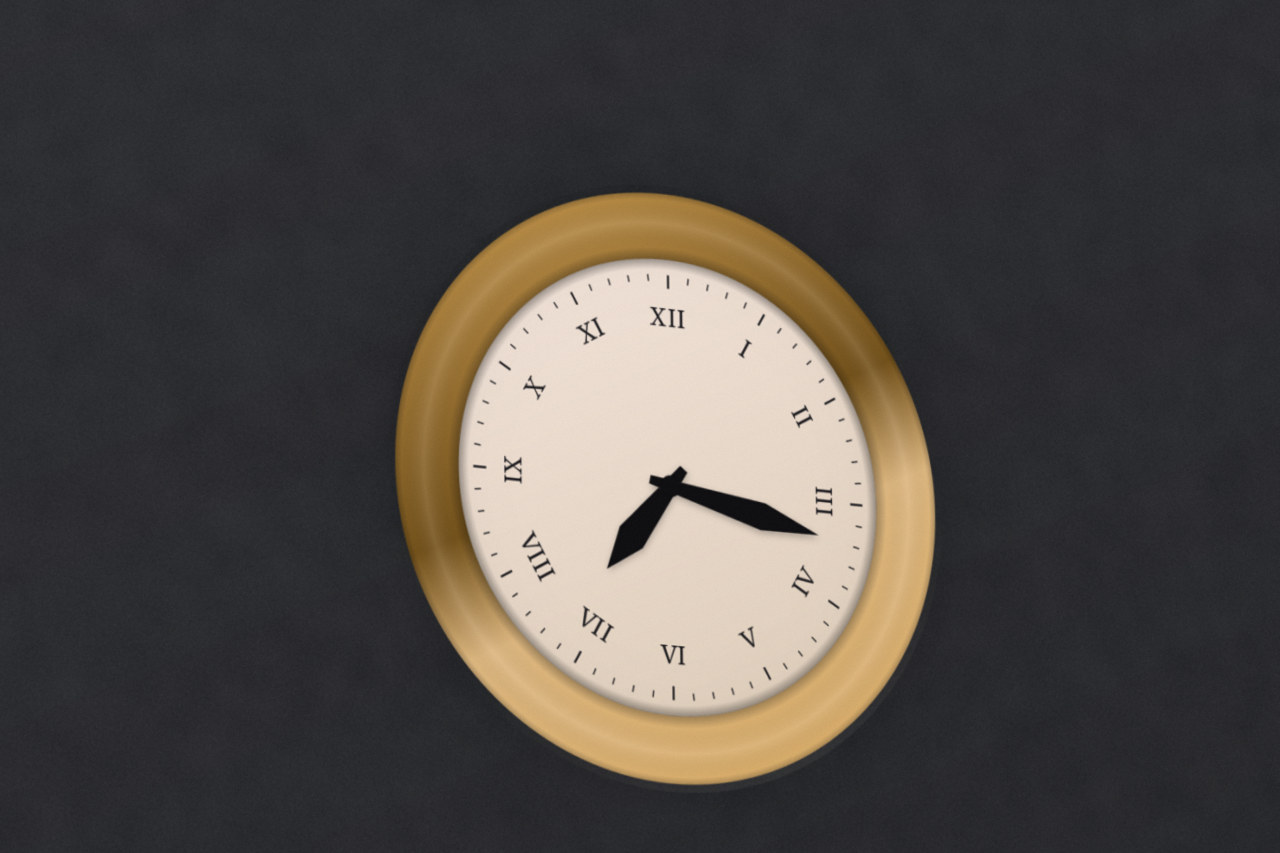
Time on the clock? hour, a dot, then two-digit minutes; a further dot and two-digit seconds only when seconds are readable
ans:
7.17
